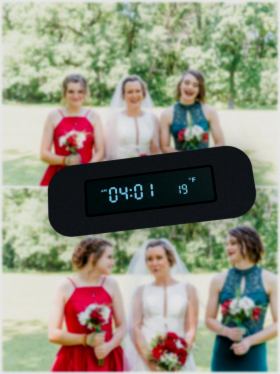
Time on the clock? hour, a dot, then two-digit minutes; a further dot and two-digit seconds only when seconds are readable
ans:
4.01
